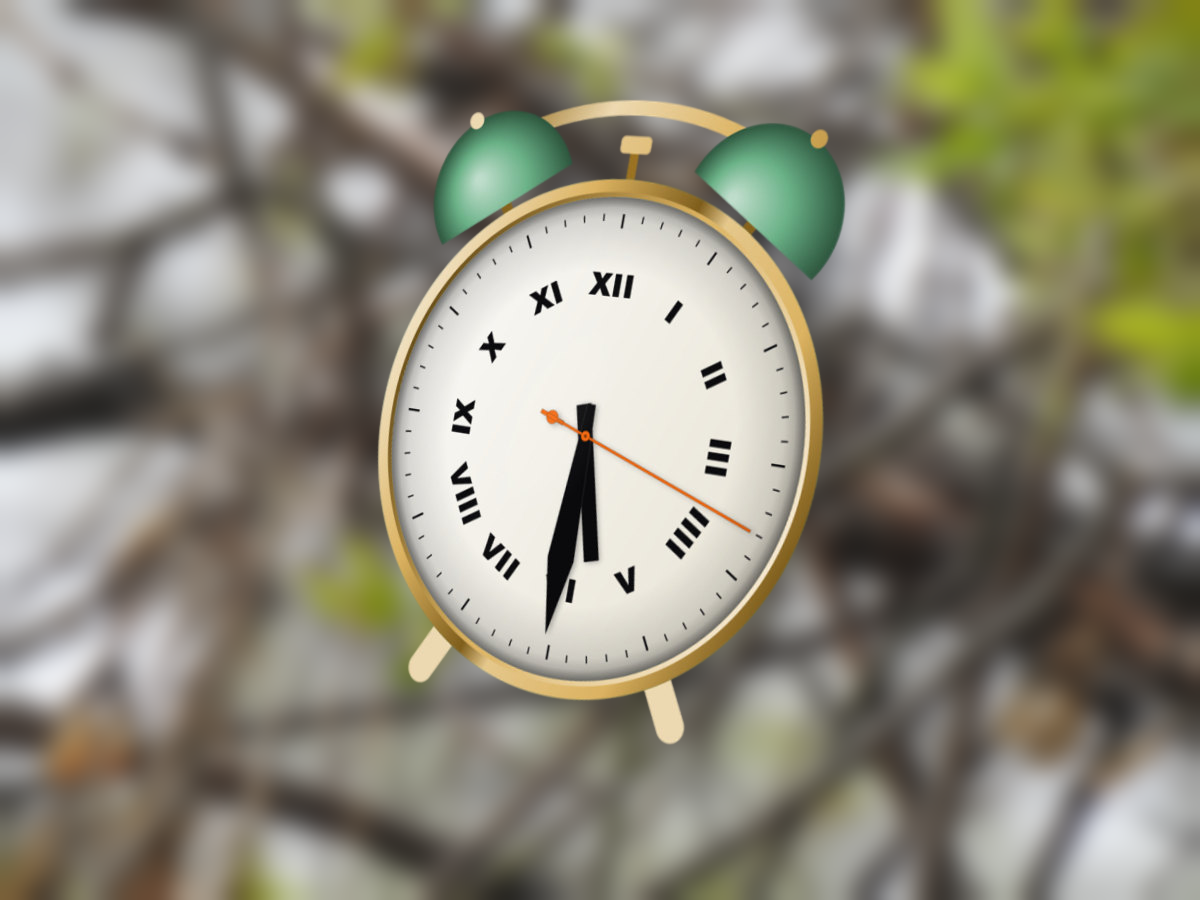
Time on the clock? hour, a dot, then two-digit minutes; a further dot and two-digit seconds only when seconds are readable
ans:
5.30.18
